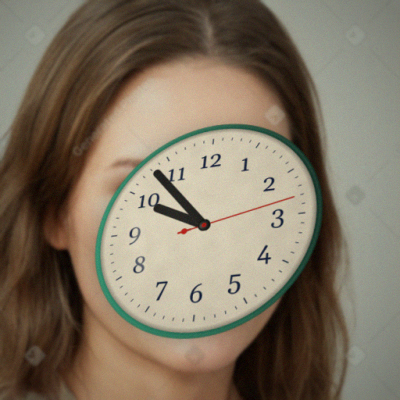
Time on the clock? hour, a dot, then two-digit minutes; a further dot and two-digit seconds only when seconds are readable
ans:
9.53.13
